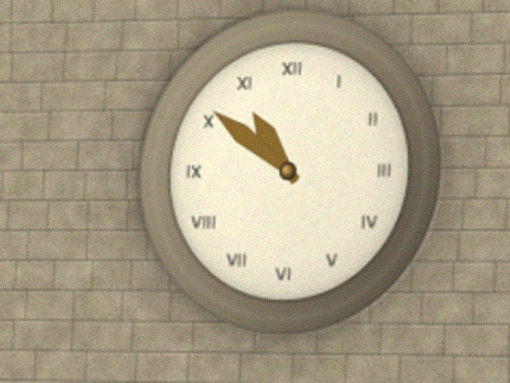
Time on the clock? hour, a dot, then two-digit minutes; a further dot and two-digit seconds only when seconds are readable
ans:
10.51
